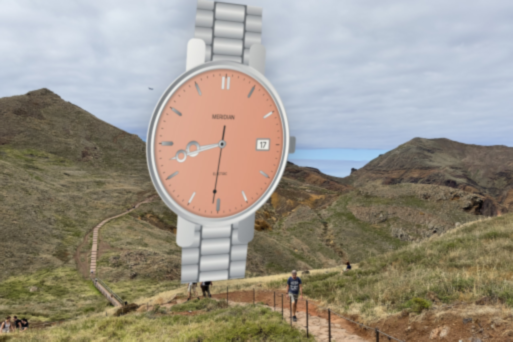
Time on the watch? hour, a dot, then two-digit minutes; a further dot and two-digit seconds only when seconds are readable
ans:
8.42.31
